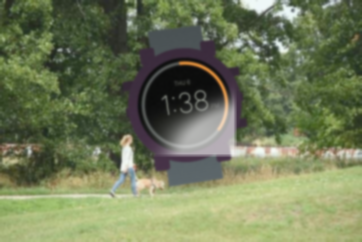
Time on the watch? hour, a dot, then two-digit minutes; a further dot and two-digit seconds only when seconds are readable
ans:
1.38
